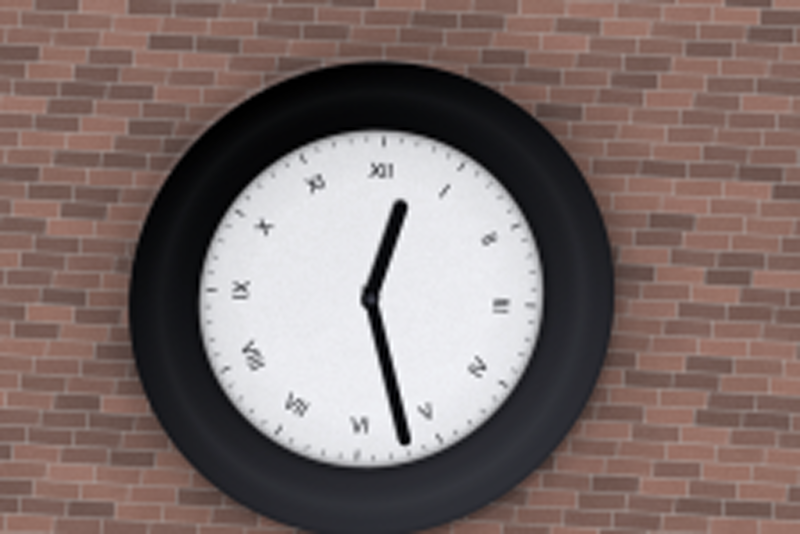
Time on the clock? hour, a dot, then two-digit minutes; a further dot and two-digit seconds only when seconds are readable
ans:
12.27
